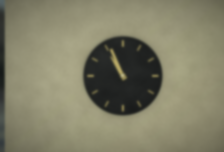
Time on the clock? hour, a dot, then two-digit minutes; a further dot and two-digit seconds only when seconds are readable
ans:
10.56
